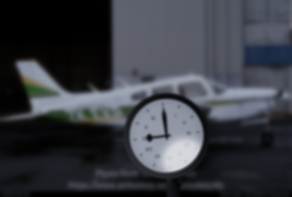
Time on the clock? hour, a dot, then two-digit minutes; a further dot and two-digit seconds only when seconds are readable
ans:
9.00
